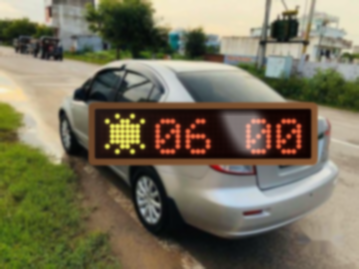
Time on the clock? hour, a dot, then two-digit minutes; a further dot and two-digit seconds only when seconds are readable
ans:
6.00
